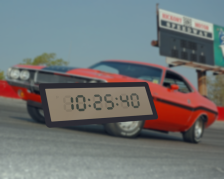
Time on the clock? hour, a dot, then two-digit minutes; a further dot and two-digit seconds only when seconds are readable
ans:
10.25.40
